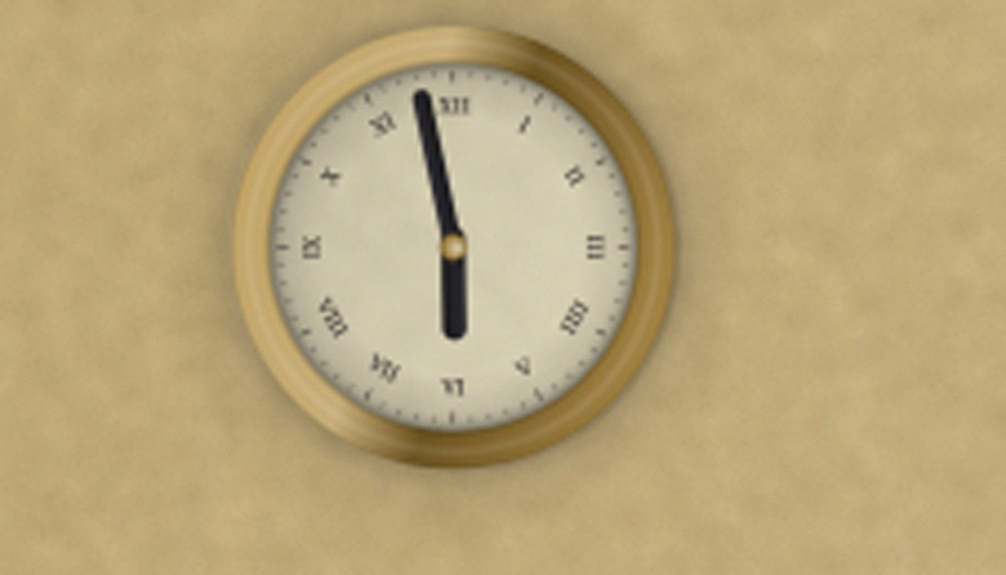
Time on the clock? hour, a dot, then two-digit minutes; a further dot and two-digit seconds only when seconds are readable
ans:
5.58
